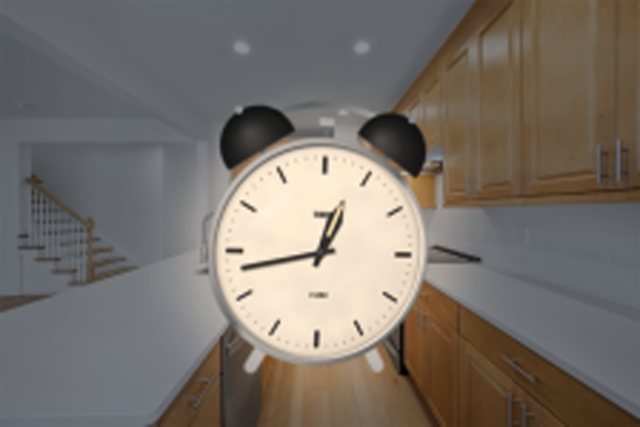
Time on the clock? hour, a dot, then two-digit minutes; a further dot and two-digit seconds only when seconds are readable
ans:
12.43
